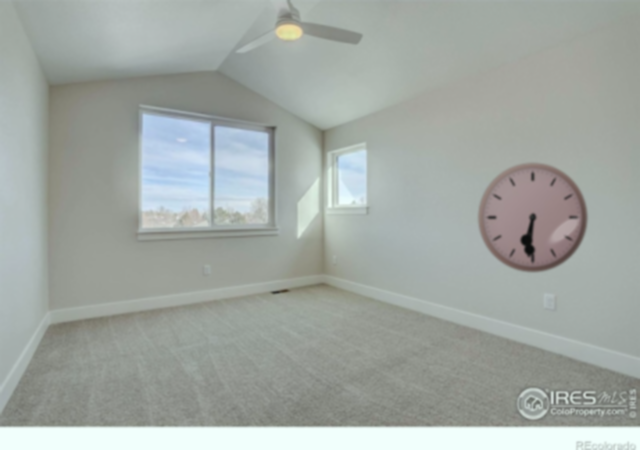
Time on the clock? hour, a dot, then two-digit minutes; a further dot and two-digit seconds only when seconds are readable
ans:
6.31
